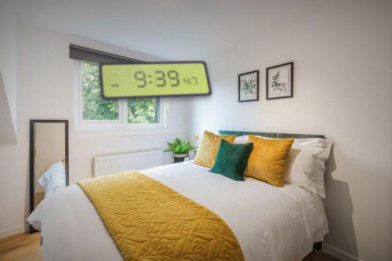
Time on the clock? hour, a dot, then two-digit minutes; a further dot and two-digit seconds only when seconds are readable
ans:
9.39.47
